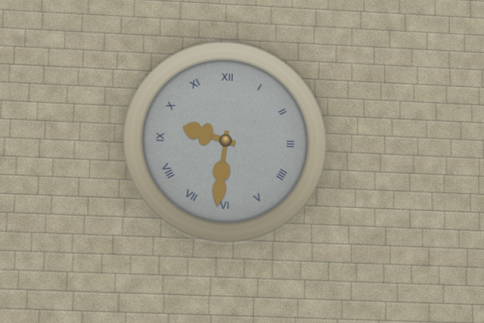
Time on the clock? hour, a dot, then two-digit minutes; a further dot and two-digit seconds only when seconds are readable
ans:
9.31
